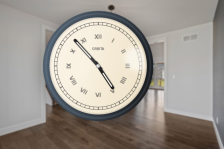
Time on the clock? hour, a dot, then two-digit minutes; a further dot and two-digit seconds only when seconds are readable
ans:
4.53
